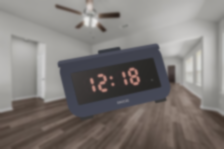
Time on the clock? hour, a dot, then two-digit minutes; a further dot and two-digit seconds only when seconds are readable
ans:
12.18
